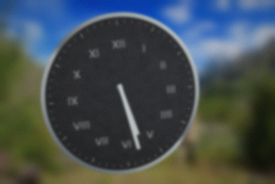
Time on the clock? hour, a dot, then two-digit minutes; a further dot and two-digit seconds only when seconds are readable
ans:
5.28
